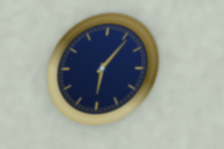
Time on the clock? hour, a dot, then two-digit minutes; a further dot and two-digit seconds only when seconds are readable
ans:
6.06
